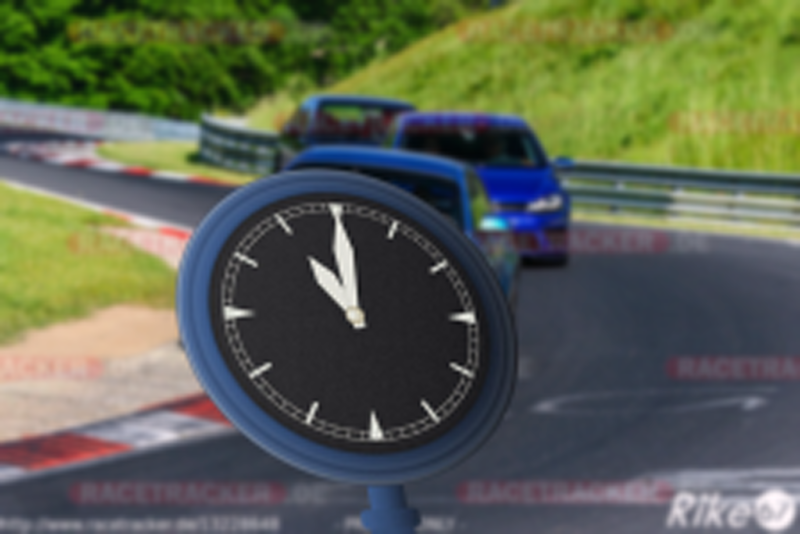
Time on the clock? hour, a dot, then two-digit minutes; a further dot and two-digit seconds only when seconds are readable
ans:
11.00
